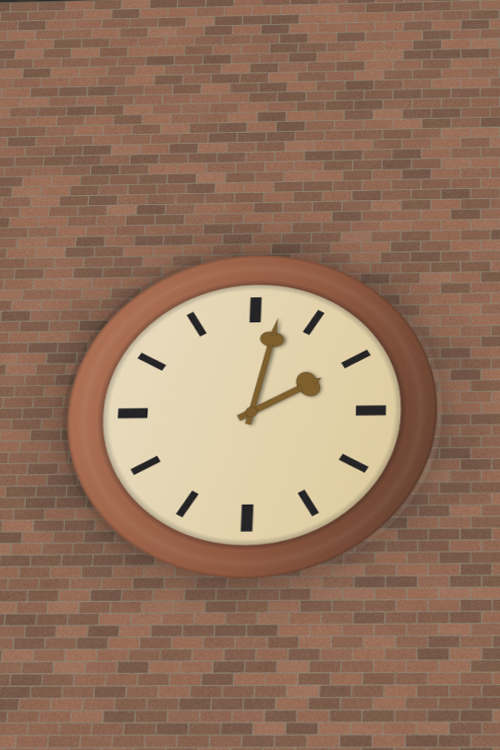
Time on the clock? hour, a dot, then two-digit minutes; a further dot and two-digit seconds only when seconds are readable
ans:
2.02
